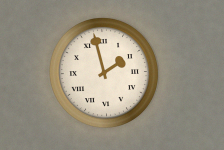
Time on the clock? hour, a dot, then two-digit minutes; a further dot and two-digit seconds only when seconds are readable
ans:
1.58
